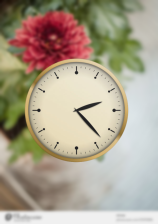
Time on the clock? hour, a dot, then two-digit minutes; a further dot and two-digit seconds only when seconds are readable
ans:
2.23
